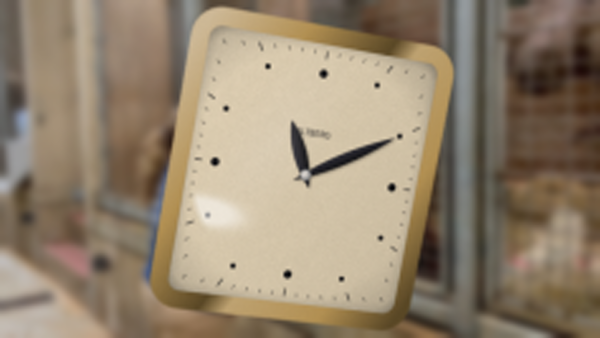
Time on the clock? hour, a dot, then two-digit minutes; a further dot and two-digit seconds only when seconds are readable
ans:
11.10
